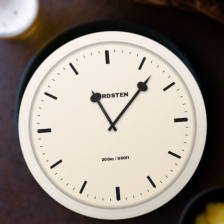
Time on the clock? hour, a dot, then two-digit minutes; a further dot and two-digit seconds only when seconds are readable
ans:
11.07
